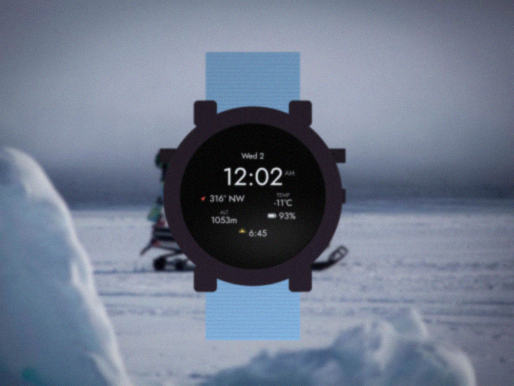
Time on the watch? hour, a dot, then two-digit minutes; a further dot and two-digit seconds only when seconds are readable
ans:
12.02
